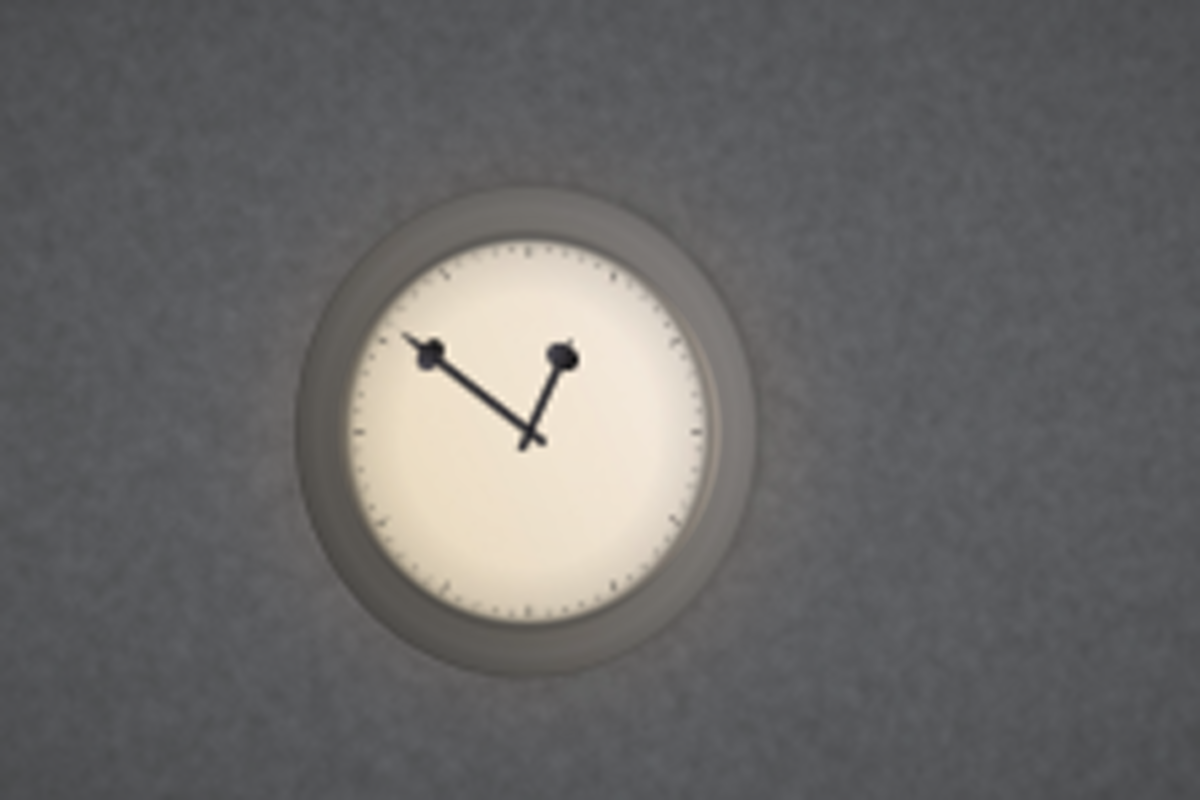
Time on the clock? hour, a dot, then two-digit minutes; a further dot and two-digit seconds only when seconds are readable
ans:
12.51
